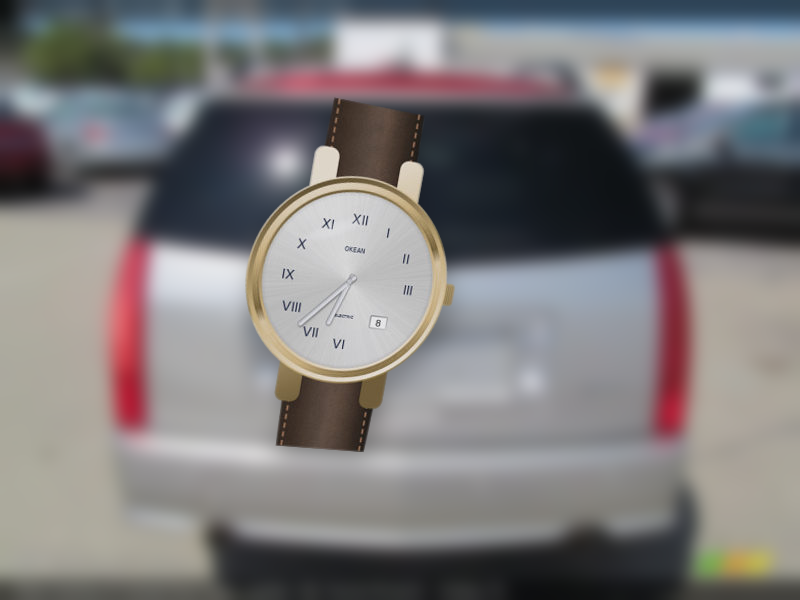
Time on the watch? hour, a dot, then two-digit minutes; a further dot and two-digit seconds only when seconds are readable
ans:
6.37
